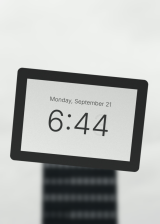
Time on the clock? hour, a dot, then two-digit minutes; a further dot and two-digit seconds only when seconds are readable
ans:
6.44
